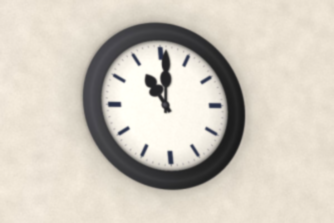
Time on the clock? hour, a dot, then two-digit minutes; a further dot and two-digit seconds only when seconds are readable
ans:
11.01
